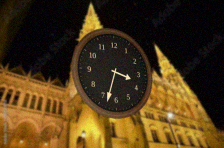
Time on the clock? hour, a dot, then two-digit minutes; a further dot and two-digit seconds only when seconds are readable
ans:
3.33
